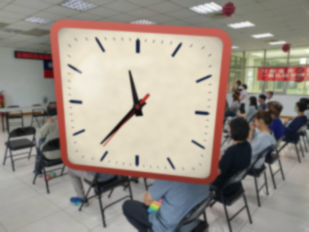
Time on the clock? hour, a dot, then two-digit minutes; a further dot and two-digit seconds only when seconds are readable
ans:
11.36.36
